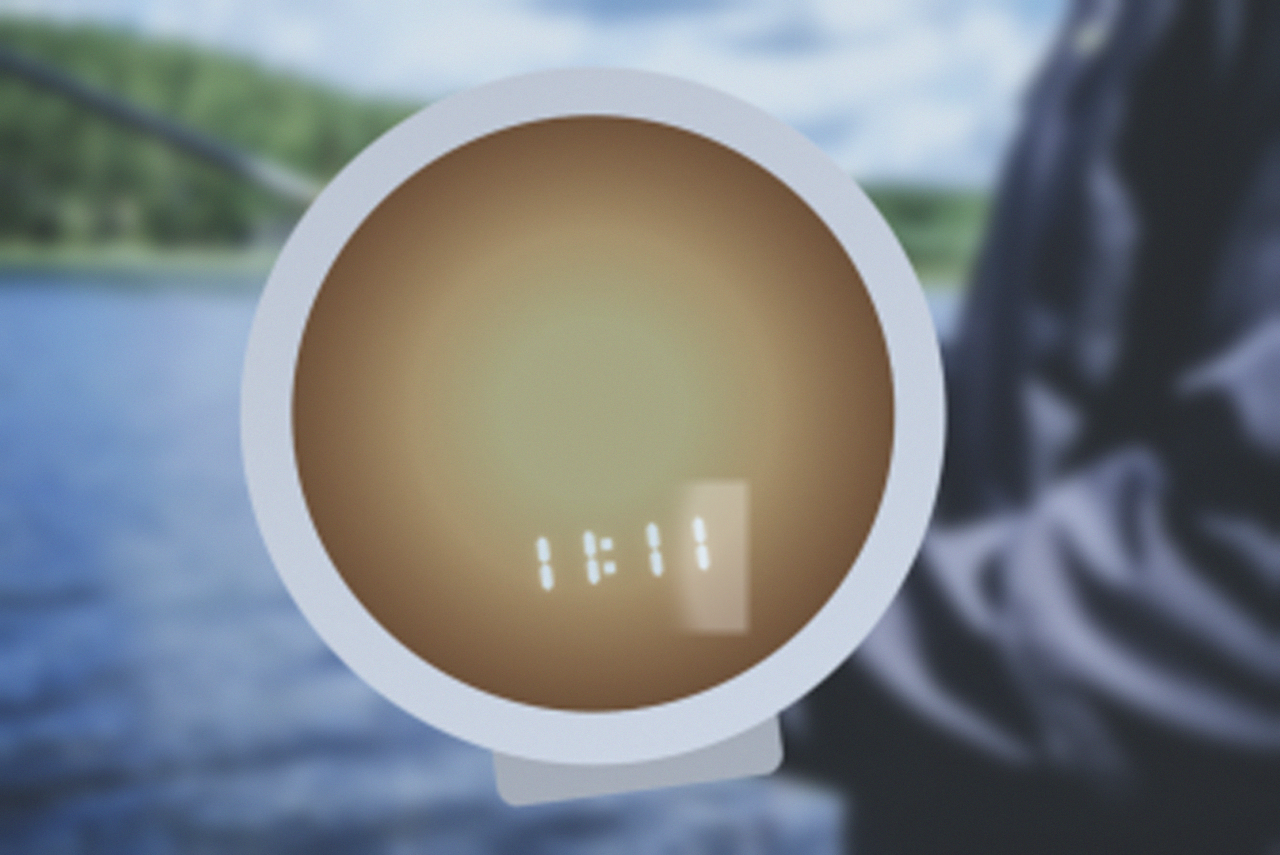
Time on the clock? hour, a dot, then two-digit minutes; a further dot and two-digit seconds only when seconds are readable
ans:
11.11
